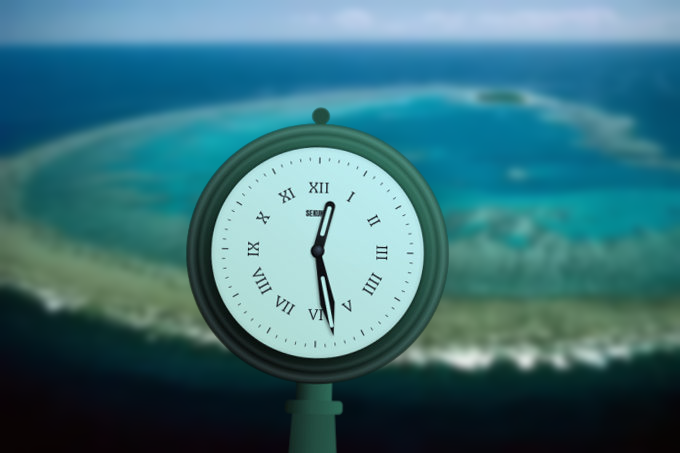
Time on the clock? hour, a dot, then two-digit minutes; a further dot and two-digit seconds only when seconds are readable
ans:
12.28
